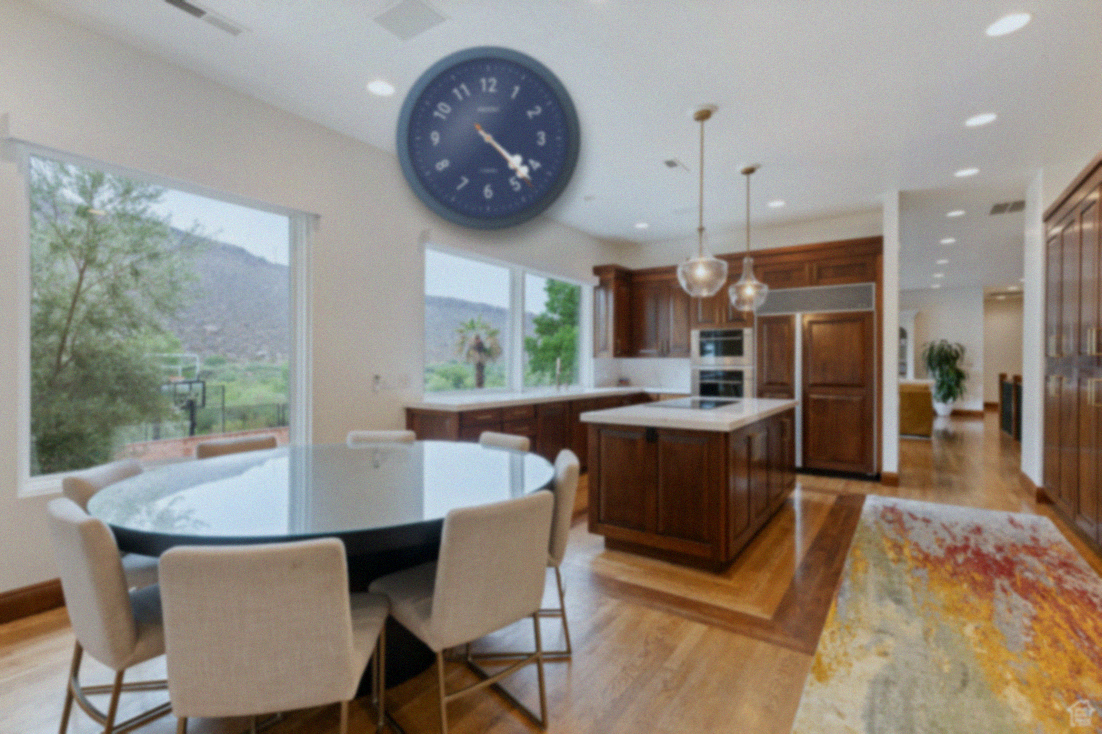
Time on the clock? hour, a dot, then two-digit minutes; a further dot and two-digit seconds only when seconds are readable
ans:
4.22.23
